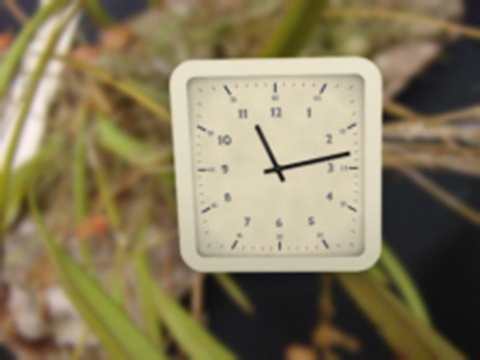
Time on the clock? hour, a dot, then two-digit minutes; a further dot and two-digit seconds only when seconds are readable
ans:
11.13
